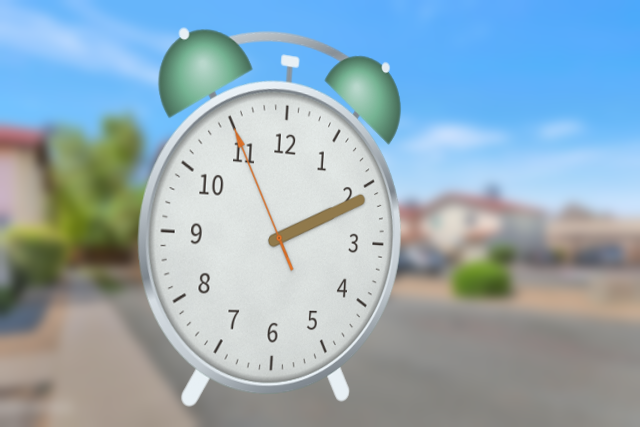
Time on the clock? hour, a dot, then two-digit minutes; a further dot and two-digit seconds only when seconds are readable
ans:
2.10.55
